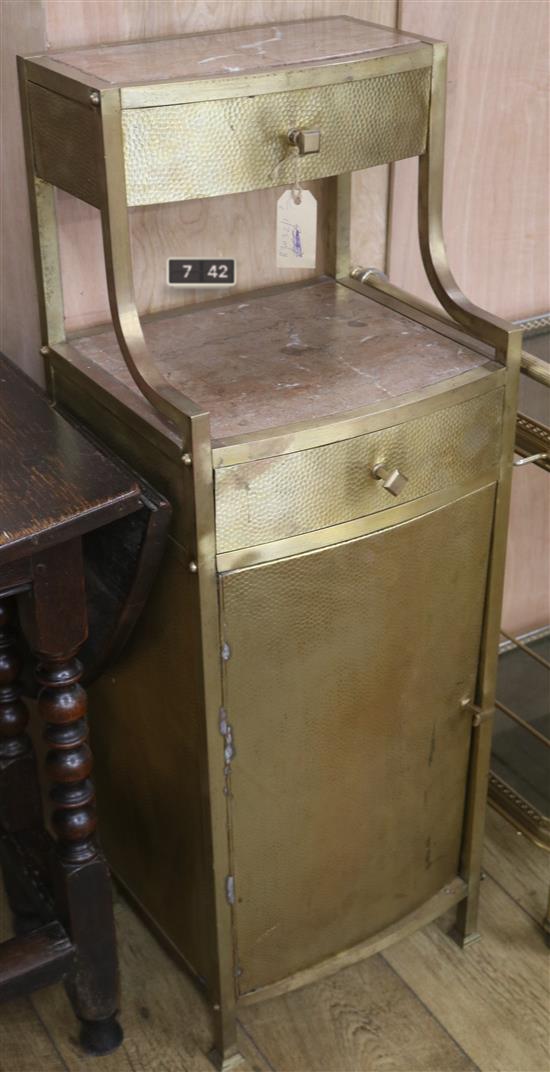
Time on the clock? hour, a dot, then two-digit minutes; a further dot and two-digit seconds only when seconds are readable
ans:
7.42
